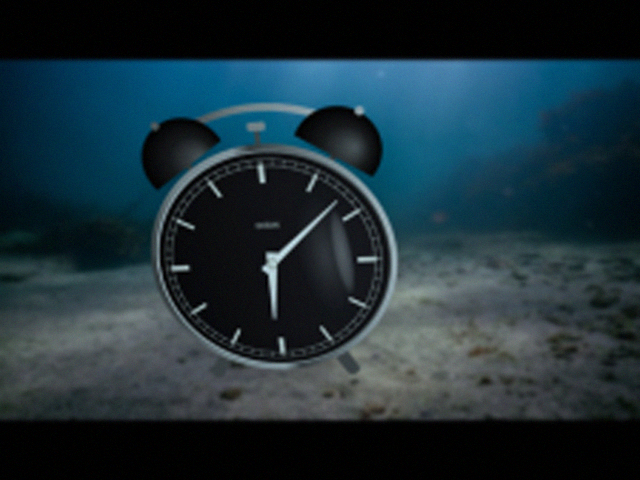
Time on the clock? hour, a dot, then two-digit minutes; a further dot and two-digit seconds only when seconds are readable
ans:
6.08
